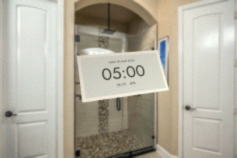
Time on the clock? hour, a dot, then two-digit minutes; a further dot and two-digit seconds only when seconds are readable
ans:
5.00
